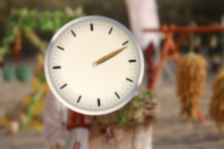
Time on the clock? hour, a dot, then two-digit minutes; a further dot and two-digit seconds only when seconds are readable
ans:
2.11
